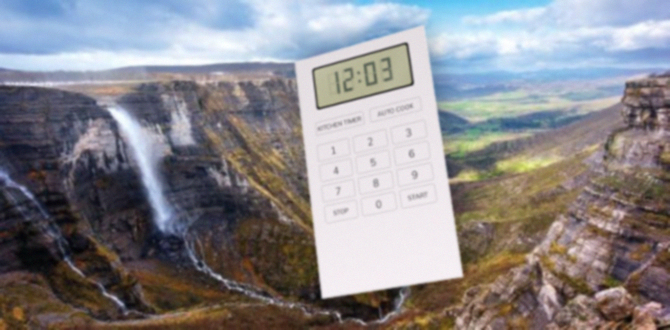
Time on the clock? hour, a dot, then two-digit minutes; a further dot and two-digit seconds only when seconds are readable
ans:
12.03
